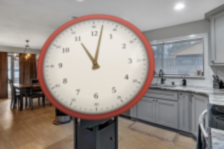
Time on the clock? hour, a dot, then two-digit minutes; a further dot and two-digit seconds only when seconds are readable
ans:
11.02
